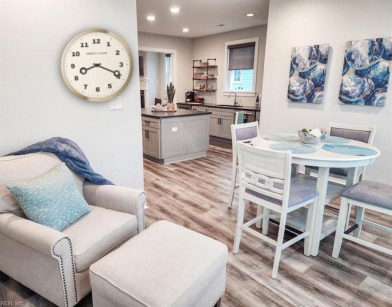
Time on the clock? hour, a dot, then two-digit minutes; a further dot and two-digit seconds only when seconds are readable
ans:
8.19
